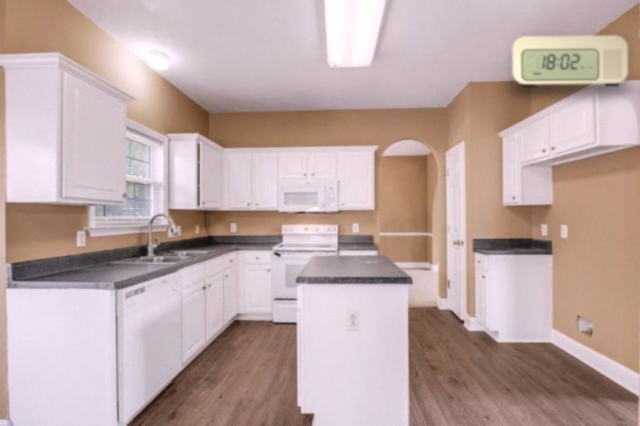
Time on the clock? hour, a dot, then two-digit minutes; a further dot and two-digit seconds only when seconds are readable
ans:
18.02
